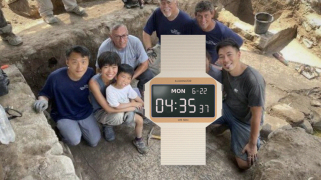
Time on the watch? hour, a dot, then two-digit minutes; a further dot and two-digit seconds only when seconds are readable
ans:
4.35.37
